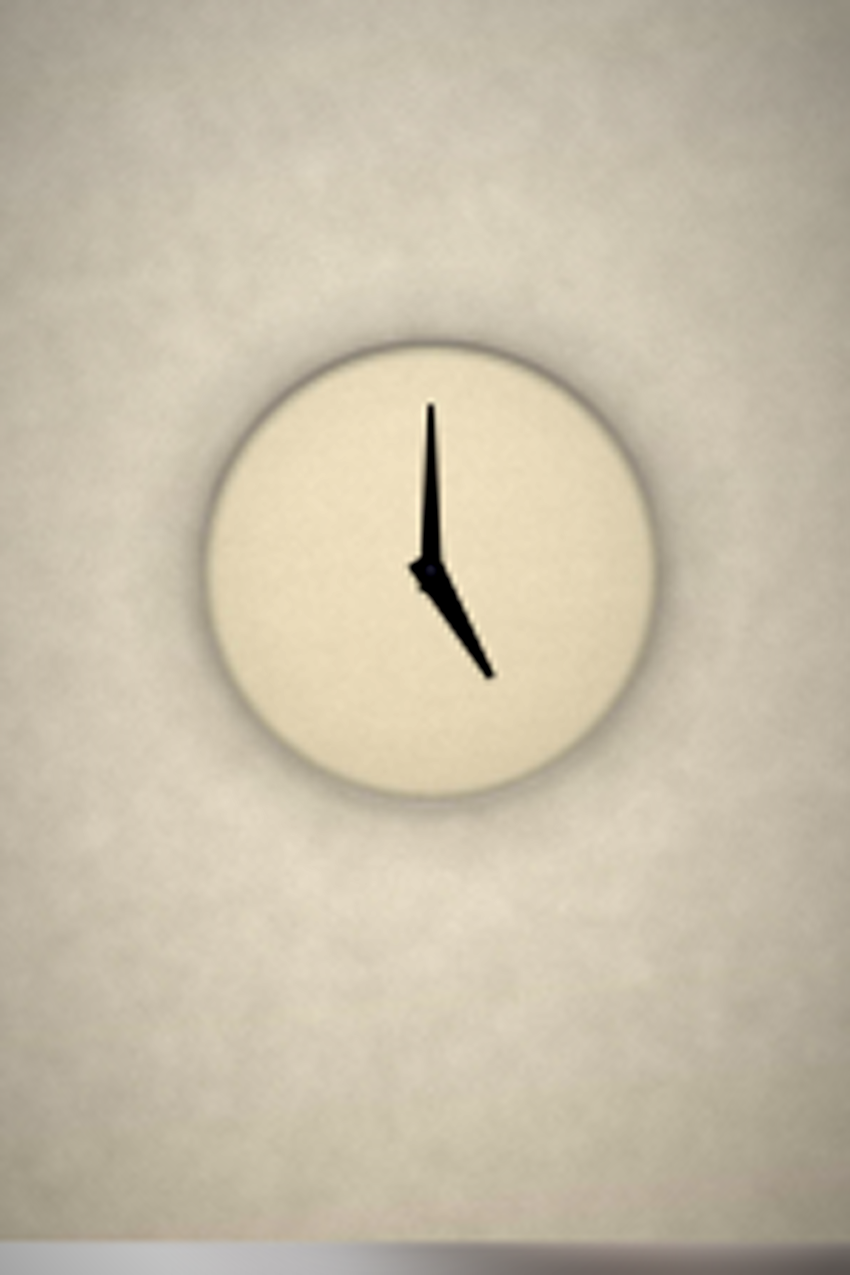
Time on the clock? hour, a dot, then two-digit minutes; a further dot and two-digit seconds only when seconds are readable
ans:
5.00
